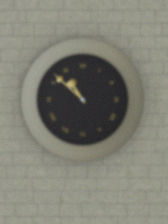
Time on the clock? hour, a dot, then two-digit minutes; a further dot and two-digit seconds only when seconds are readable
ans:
10.52
